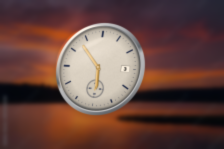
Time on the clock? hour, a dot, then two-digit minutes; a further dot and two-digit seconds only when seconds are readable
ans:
5.53
